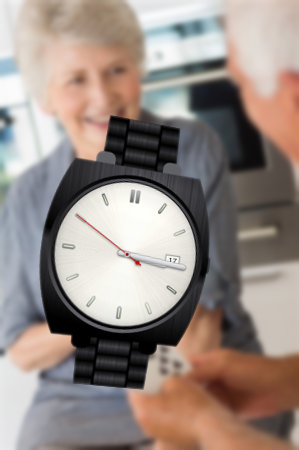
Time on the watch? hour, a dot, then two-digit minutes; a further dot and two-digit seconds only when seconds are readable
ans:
3.15.50
